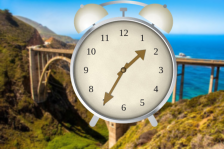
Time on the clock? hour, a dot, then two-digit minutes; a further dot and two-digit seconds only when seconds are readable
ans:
1.35
